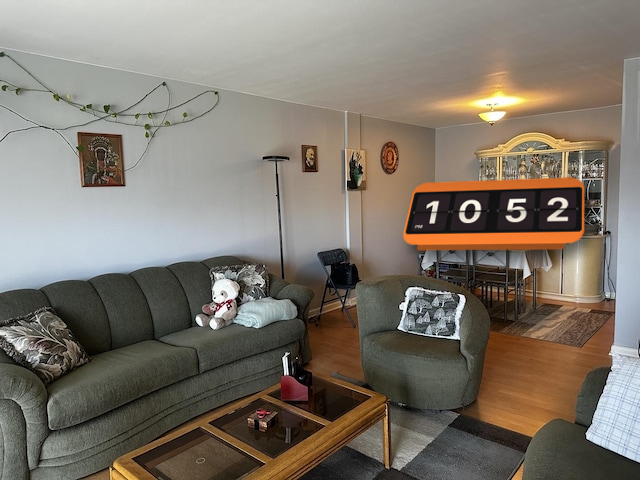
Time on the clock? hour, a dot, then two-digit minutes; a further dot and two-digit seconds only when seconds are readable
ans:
10.52
